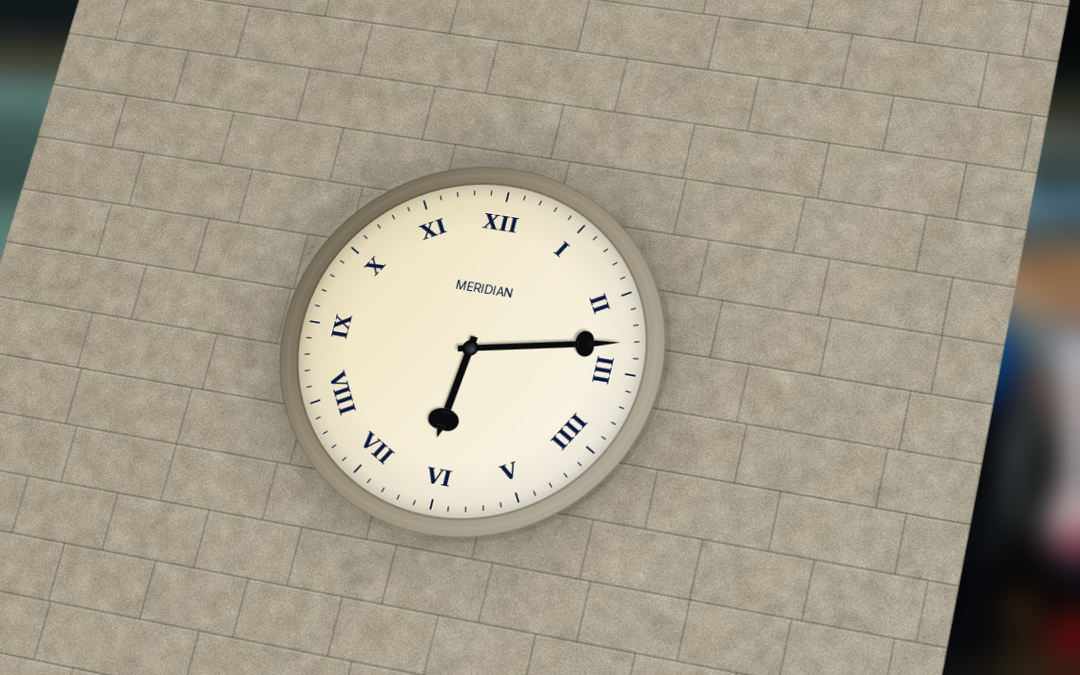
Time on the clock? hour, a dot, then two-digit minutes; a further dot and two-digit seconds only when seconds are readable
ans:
6.13
